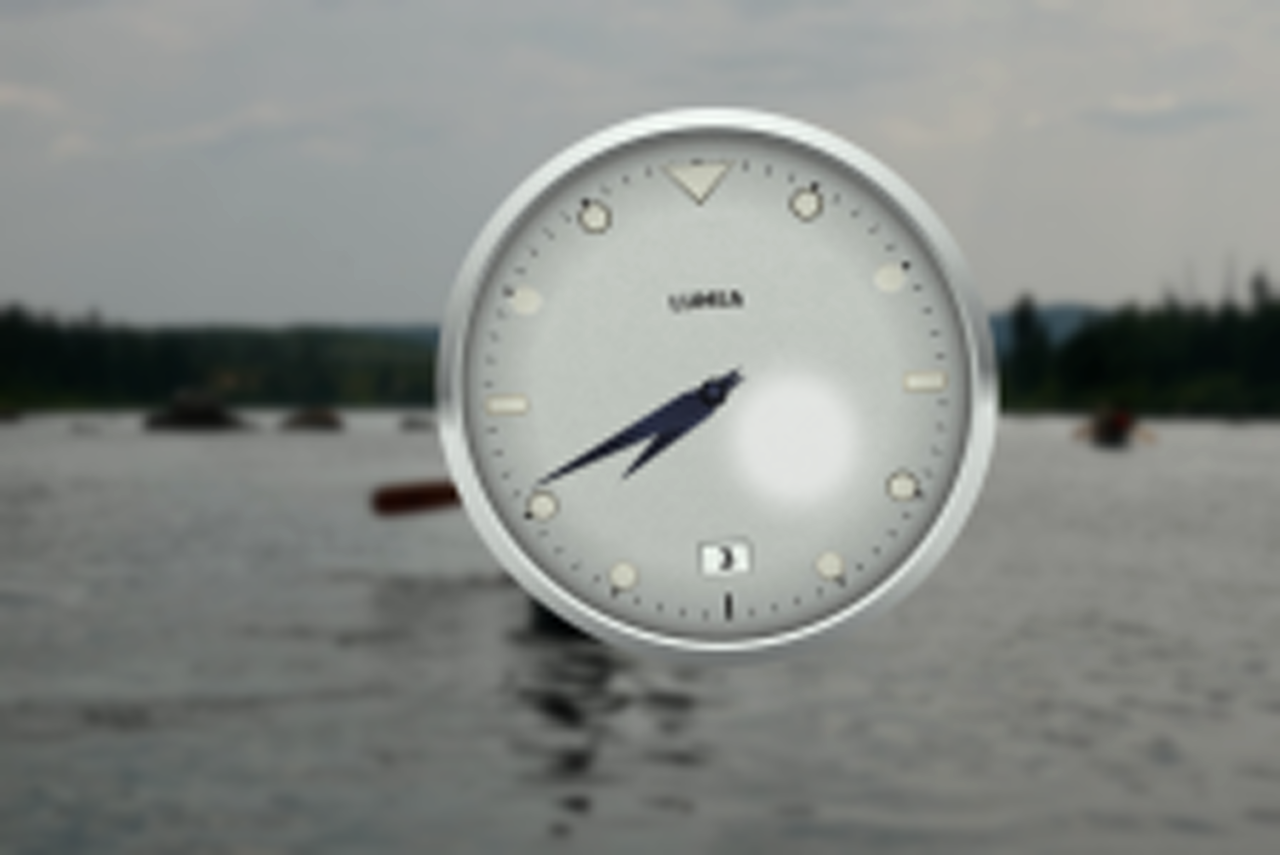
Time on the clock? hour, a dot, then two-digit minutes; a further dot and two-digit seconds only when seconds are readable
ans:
7.41
